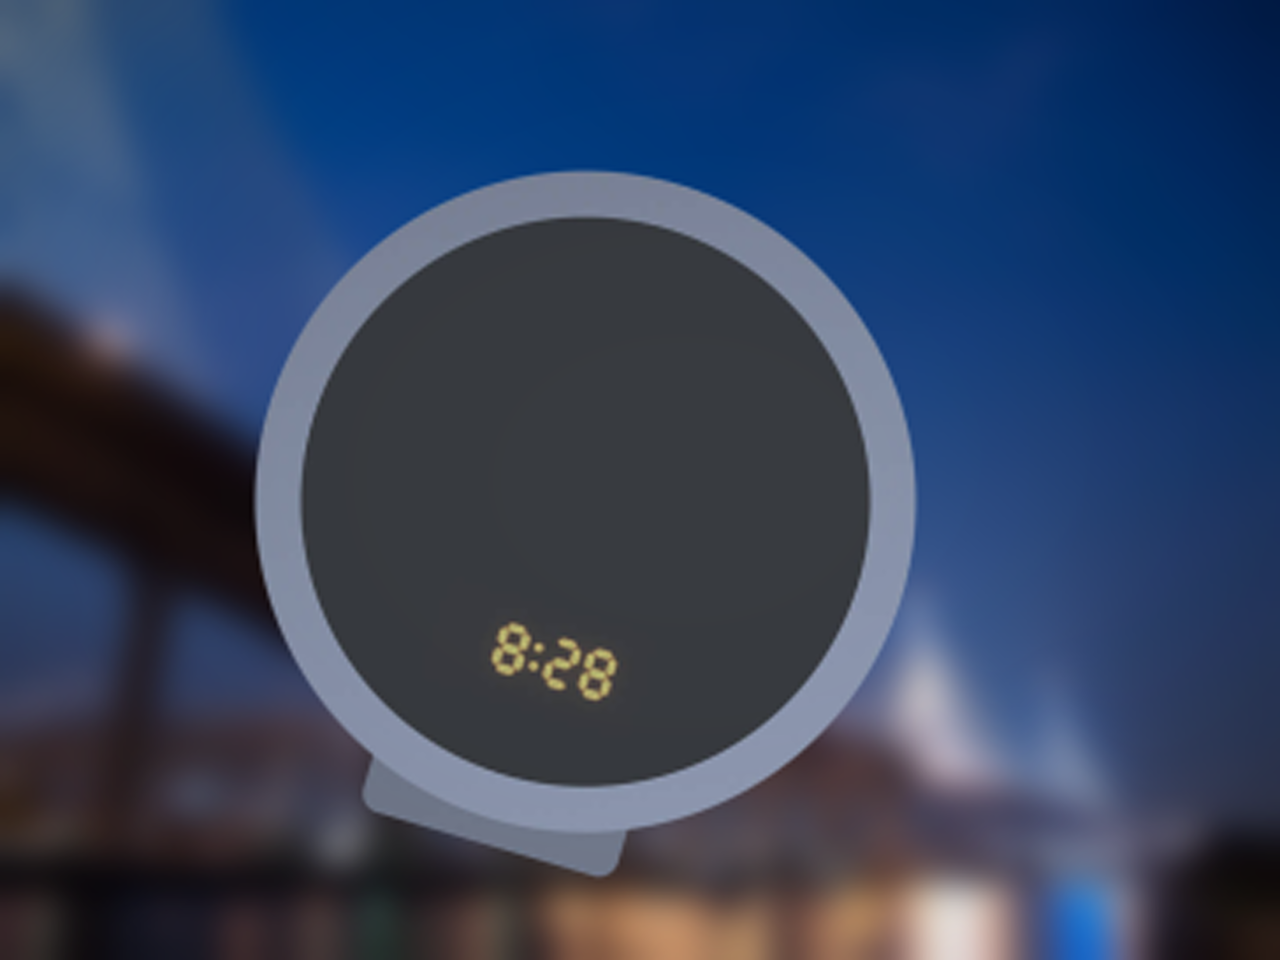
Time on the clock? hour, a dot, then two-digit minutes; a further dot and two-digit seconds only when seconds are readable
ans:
8.28
